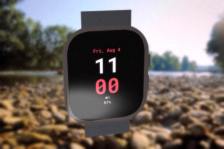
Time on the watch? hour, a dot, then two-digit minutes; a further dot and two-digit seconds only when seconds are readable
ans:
11.00
